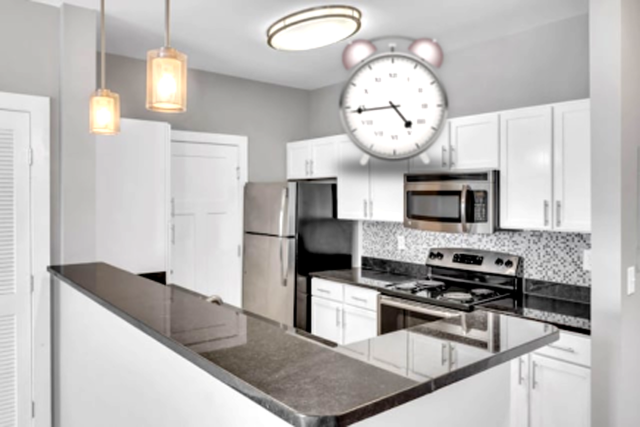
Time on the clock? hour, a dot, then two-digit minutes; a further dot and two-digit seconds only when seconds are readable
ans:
4.44
